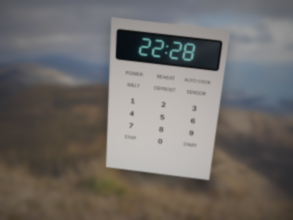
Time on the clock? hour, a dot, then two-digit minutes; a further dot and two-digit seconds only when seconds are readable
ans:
22.28
